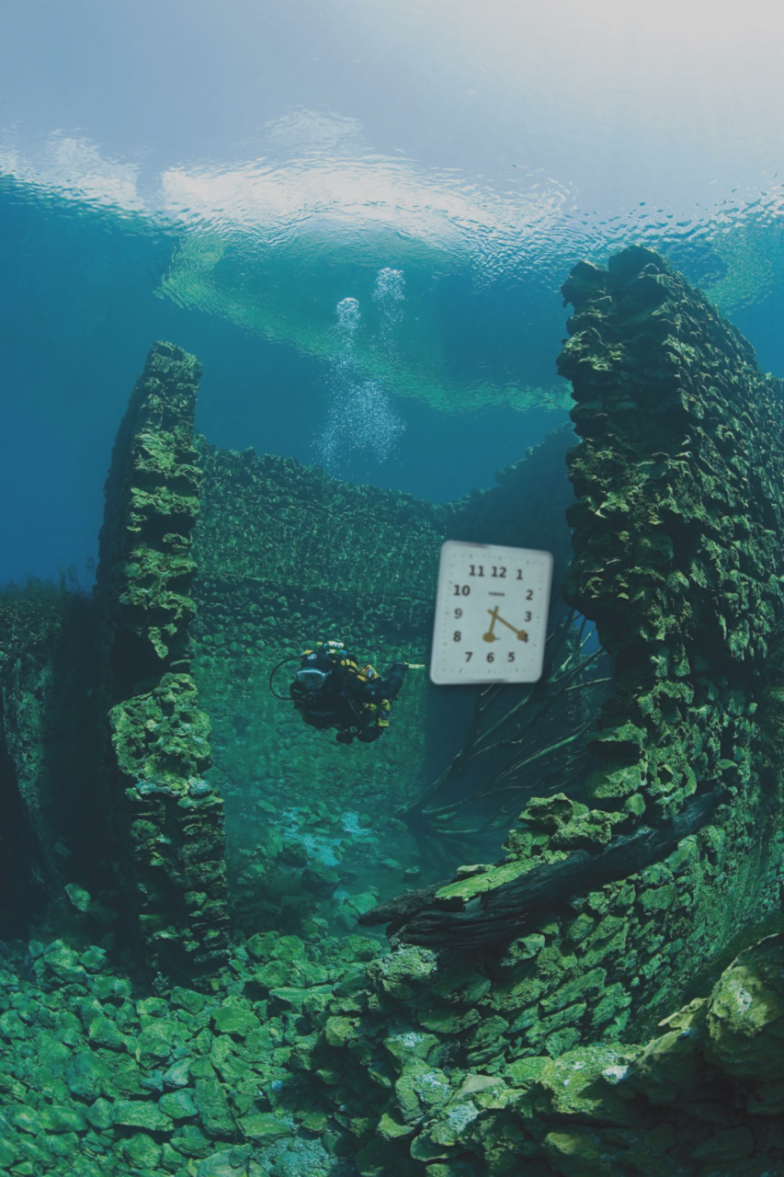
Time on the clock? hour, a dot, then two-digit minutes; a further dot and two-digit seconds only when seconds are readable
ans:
6.20
